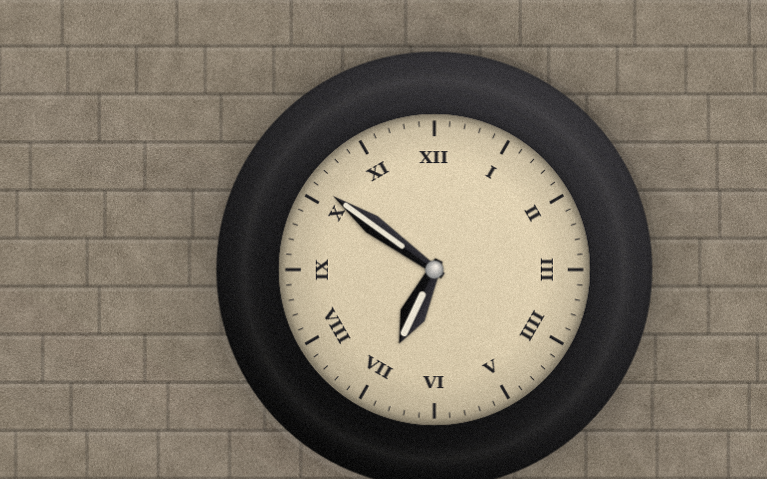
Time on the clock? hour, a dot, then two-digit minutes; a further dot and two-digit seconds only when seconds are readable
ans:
6.51
